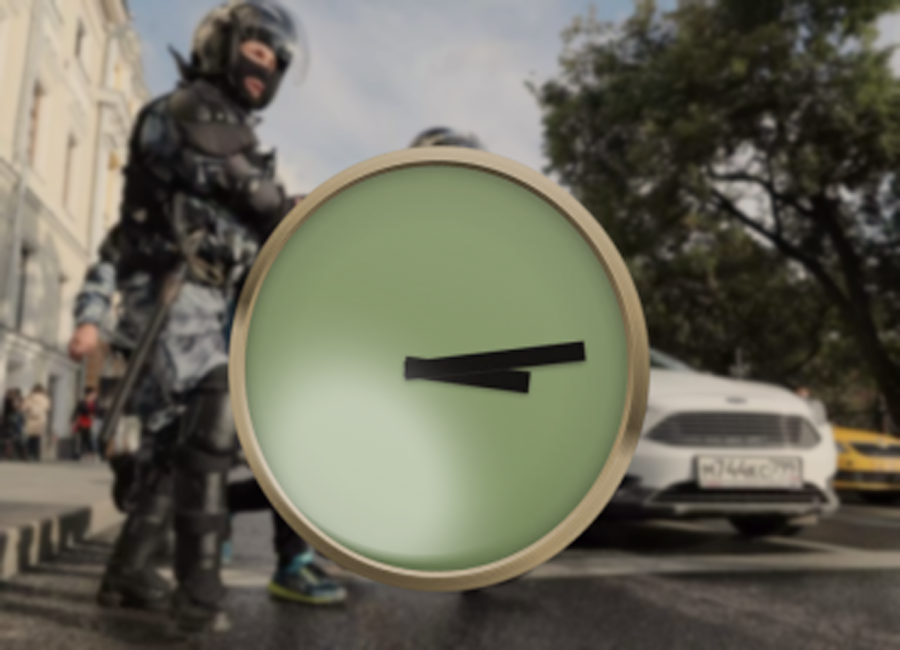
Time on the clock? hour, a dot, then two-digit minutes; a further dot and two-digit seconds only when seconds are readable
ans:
3.14
